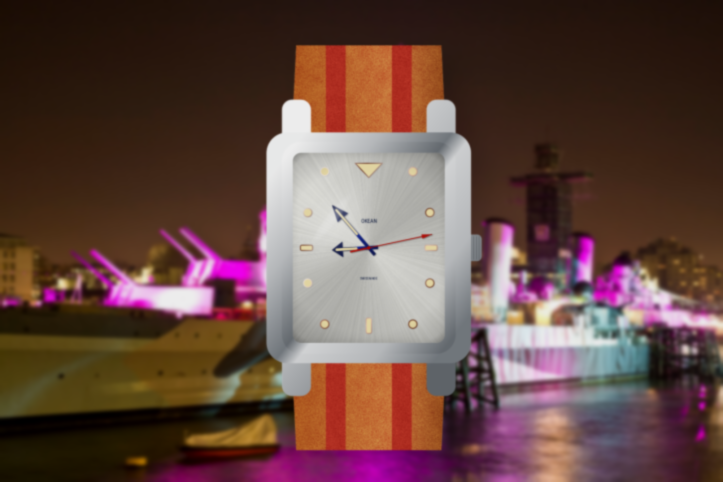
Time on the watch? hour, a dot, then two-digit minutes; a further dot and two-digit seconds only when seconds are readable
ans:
8.53.13
